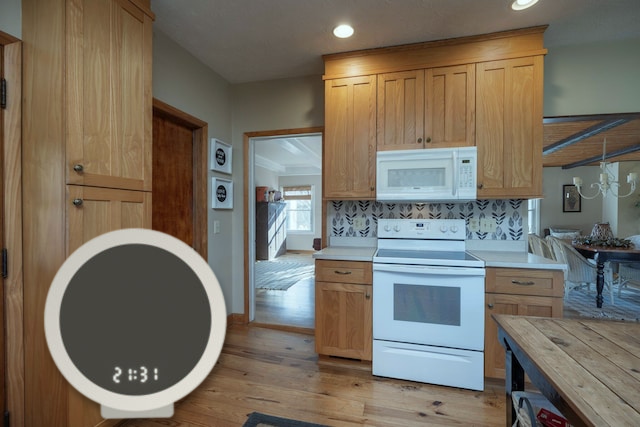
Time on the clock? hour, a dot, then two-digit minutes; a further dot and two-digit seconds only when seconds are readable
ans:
21.31
